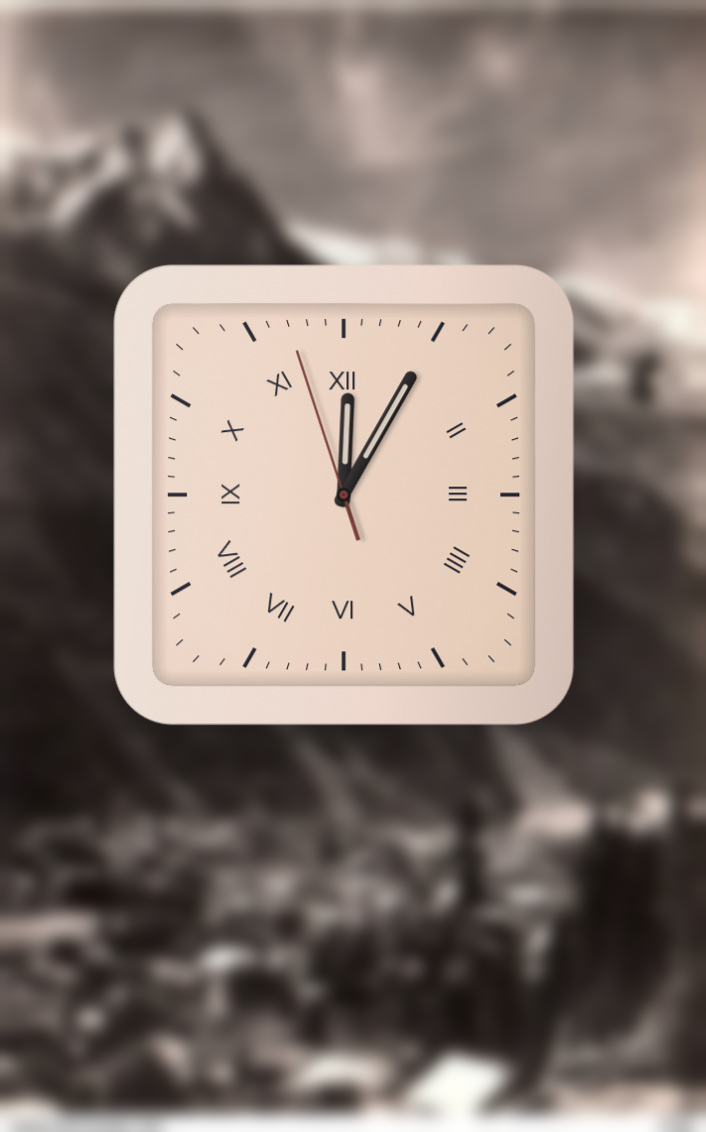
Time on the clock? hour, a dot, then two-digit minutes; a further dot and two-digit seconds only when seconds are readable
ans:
12.04.57
